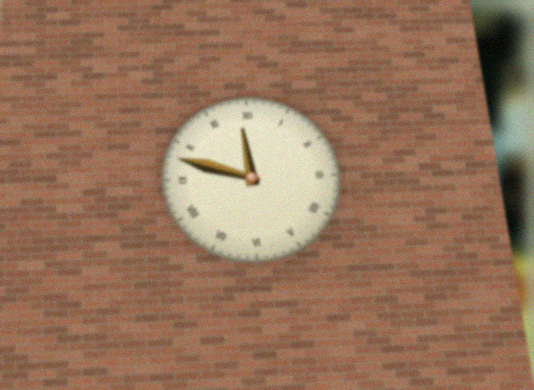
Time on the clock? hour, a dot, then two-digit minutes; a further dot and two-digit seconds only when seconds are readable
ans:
11.48
